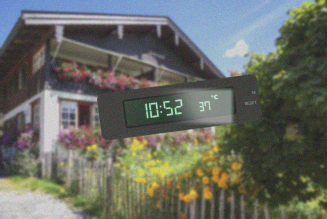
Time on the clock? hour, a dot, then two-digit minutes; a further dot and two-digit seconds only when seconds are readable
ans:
10.52
